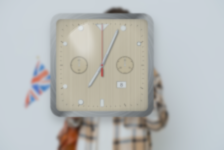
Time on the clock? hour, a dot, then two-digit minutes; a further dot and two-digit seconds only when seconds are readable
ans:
7.04
